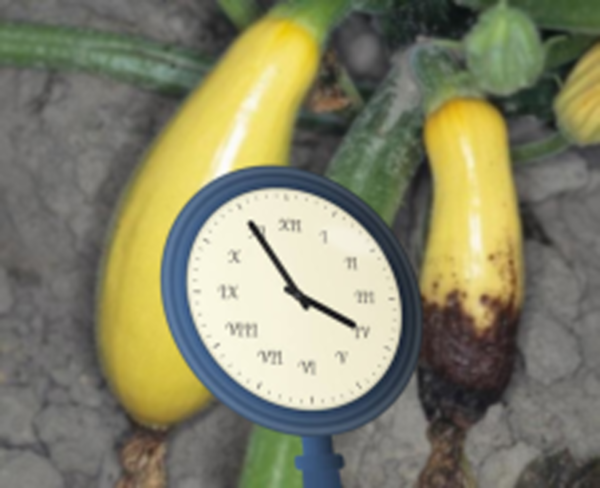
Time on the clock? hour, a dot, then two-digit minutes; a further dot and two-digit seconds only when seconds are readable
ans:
3.55
